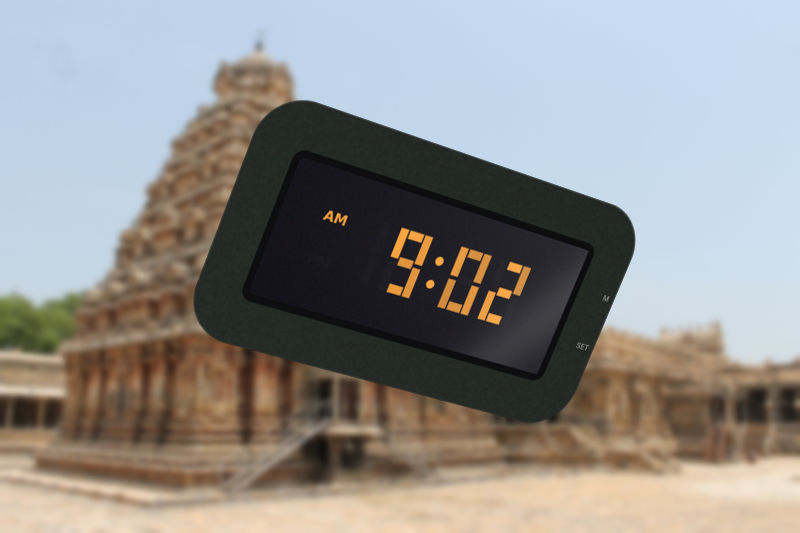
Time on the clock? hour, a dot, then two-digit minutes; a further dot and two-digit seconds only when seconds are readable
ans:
9.02
